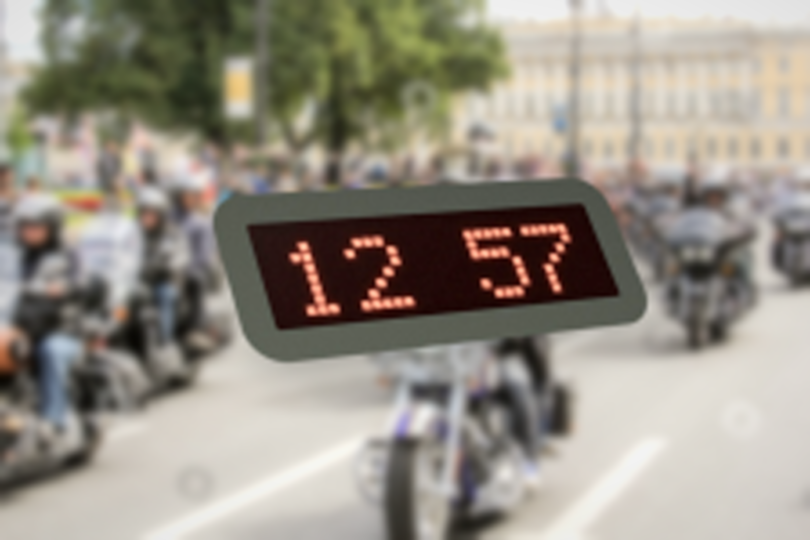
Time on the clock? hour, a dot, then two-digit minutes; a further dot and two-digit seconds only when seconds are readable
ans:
12.57
